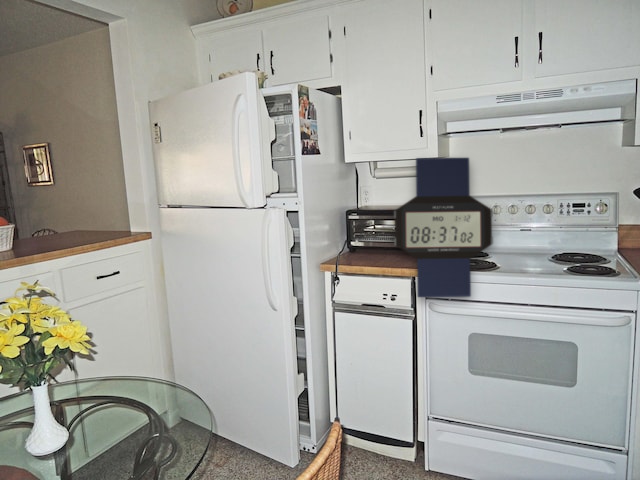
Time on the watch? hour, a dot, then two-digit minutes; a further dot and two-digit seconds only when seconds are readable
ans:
8.37.02
